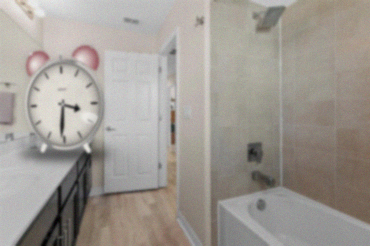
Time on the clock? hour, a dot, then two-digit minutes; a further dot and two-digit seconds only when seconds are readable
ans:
3.31
